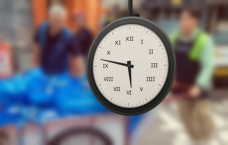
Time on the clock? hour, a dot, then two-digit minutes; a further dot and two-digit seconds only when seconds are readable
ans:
5.47
